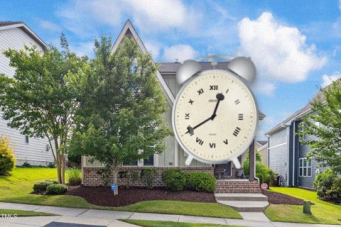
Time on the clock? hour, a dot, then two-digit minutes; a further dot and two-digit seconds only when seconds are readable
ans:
12.40
